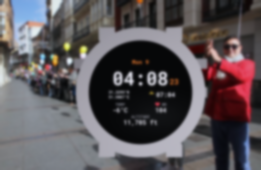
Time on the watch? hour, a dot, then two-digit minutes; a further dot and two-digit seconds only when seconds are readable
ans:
4.08
